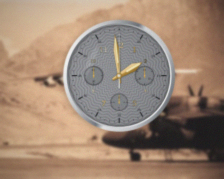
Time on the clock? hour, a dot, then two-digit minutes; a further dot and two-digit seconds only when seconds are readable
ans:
1.59
